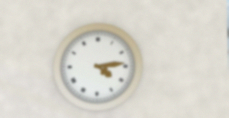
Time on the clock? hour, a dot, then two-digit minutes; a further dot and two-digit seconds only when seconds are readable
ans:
4.14
